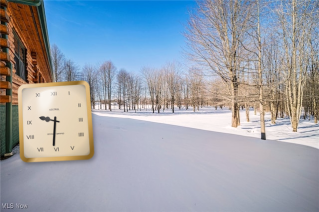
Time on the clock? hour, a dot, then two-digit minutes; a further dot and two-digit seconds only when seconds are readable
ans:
9.31
